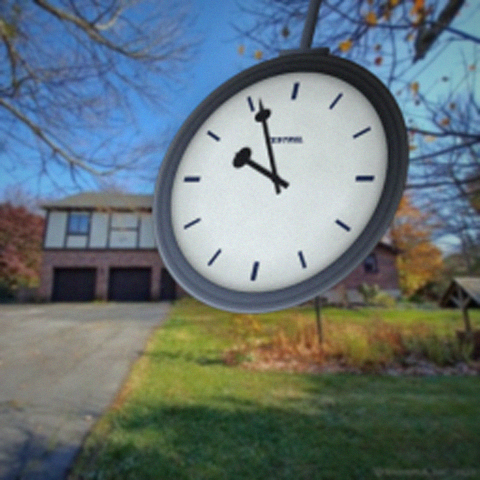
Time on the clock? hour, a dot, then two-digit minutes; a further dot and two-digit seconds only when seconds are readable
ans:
9.56
